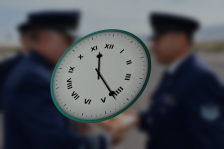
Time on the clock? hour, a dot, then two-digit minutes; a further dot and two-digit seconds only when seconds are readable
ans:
11.22
